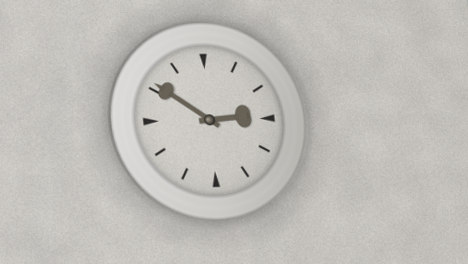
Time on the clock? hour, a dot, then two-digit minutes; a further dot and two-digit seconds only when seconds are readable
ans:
2.51
